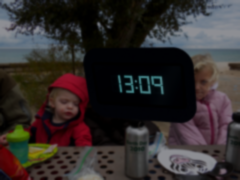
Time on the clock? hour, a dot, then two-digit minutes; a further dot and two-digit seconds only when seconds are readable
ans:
13.09
